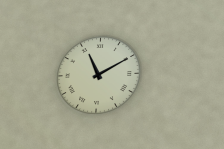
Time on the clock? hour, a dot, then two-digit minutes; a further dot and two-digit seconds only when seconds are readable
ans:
11.10
